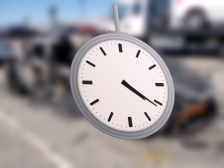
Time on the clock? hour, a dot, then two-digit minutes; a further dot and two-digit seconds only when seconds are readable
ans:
4.21
